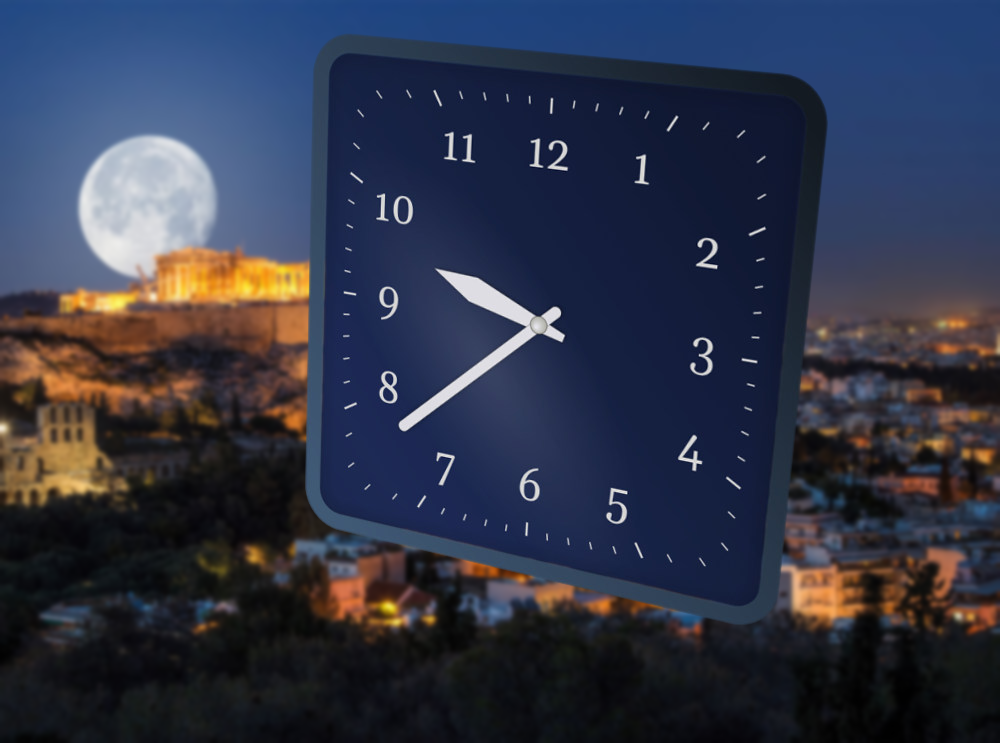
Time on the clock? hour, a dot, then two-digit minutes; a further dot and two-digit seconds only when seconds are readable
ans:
9.38
